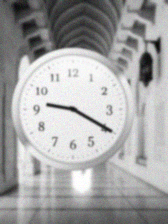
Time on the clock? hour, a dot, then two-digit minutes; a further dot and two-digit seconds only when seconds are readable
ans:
9.20
